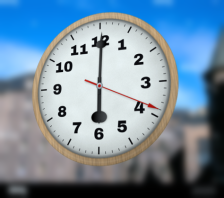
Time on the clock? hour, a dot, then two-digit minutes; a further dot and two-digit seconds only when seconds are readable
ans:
6.00.19
